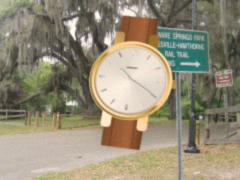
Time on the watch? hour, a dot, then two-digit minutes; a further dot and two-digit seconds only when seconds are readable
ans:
10.20
